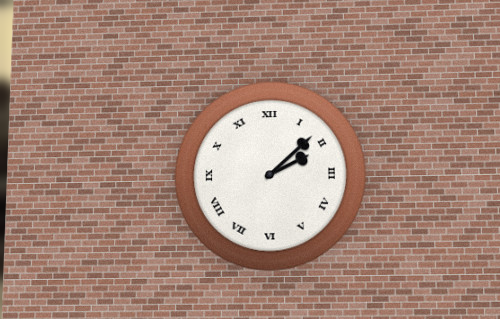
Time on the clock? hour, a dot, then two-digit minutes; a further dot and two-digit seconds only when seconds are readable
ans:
2.08
